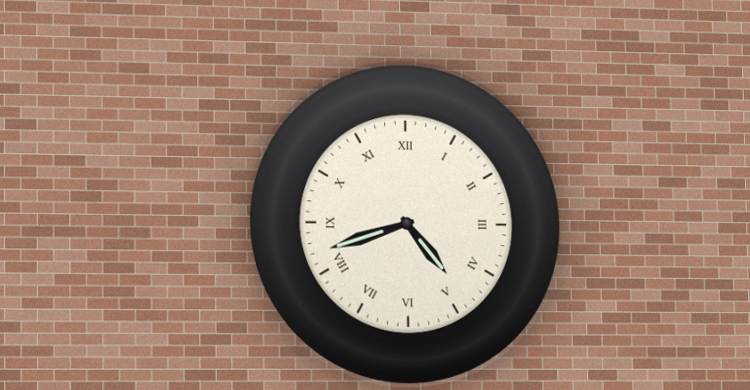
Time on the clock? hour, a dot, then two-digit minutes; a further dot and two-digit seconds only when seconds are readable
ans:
4.42
